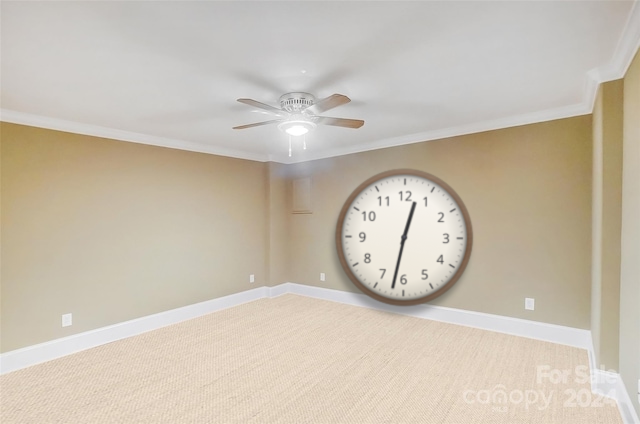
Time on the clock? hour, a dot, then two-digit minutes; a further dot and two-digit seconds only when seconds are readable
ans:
12.32
